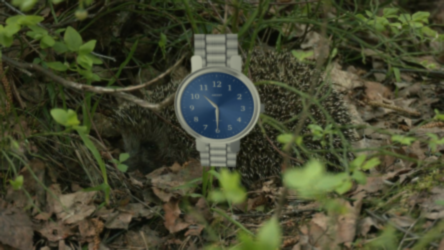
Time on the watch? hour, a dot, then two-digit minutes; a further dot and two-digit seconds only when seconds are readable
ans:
10.30
